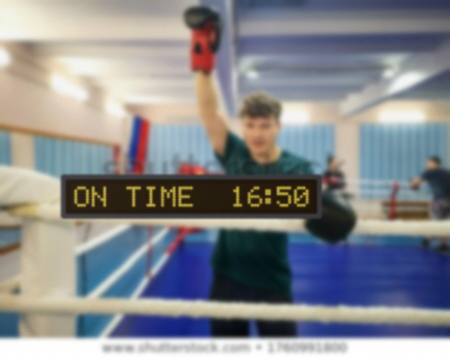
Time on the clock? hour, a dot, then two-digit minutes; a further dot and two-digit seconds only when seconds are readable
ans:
16.50
